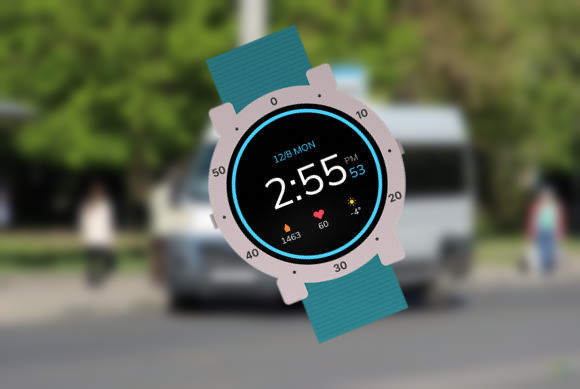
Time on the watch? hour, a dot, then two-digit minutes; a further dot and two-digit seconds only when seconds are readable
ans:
2.55.53
